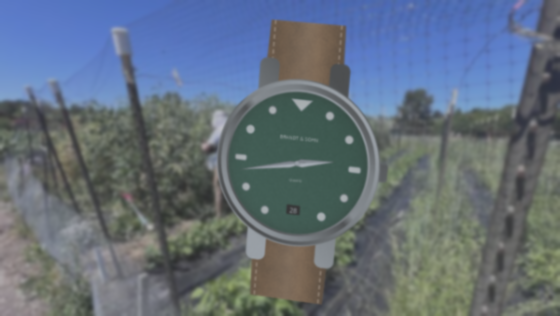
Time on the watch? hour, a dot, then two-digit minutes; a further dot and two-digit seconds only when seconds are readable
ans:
2.43
